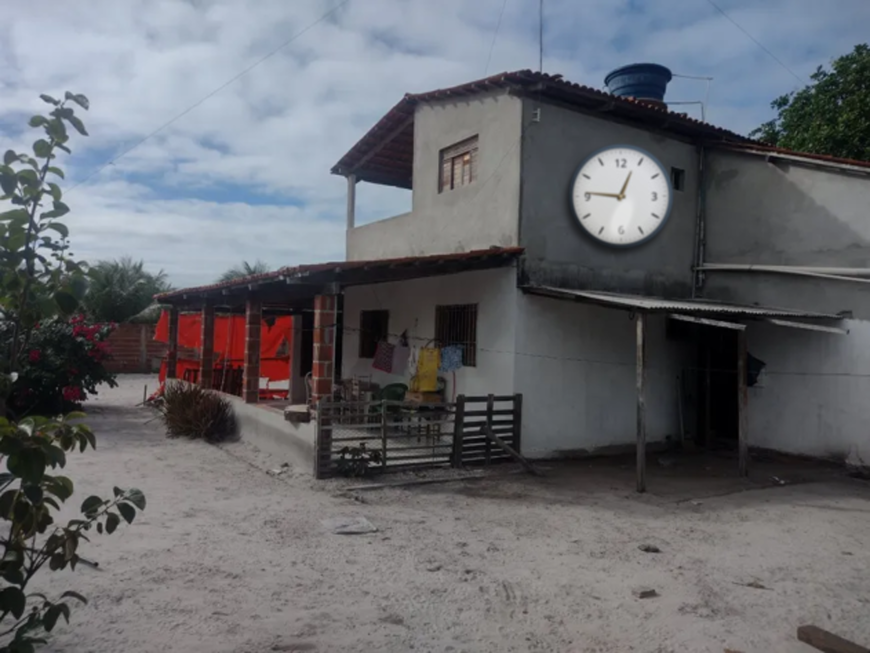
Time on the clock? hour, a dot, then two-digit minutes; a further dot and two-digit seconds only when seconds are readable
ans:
12.46
